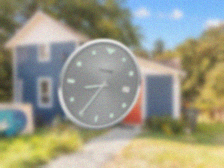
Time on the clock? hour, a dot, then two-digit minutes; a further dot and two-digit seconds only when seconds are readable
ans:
8.35
